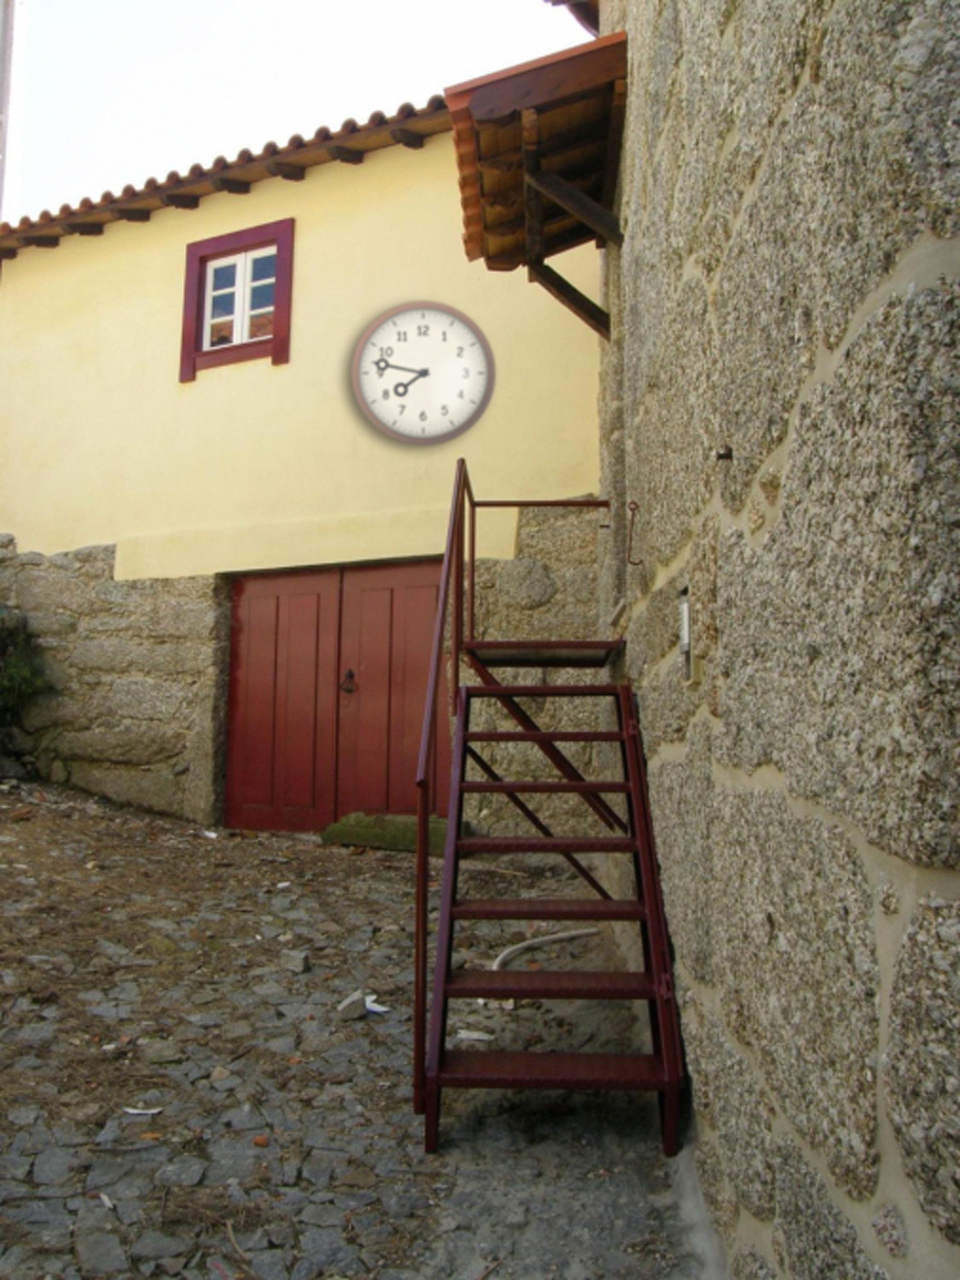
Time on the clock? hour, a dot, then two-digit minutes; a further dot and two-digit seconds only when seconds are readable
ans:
7.47
